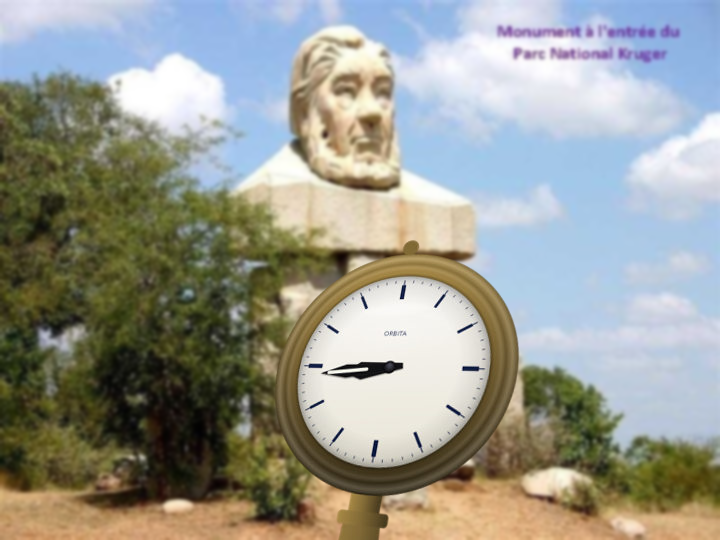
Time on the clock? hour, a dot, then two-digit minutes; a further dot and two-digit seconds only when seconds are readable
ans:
8.44
